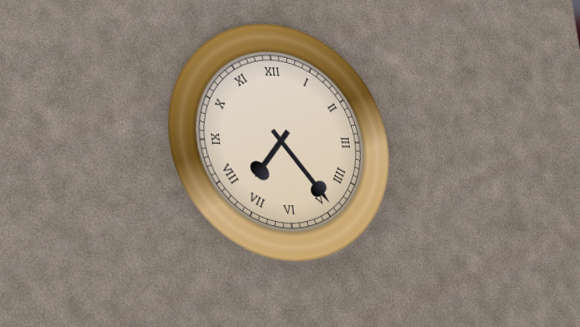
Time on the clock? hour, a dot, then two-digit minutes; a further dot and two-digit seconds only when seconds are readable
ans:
7.24
